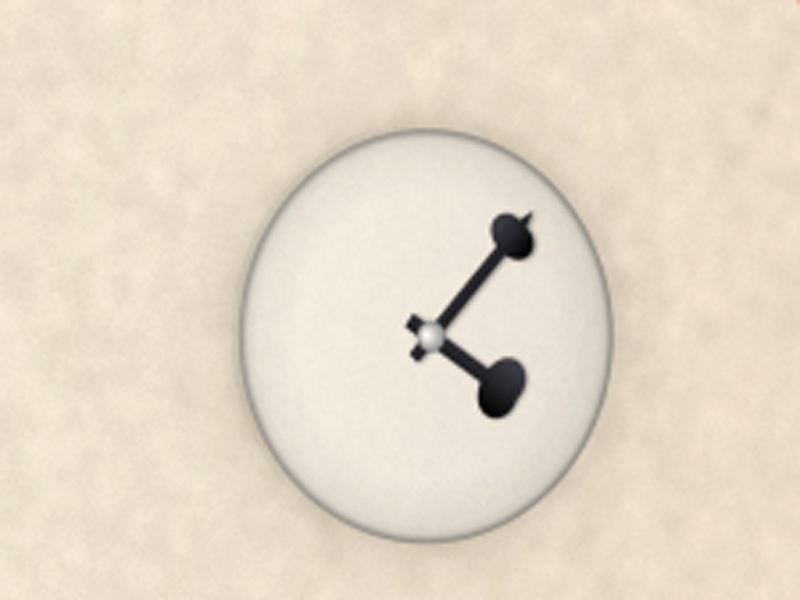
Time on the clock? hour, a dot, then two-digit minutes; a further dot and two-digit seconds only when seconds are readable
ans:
4.07
